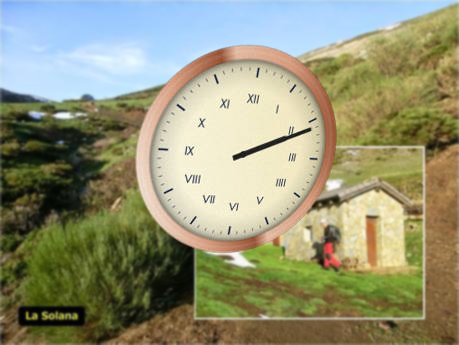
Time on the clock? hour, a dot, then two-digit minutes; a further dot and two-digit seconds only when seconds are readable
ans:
2.11
